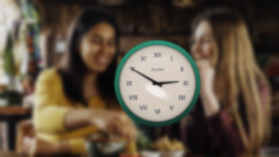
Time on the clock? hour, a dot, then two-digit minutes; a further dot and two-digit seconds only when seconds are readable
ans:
2.50
